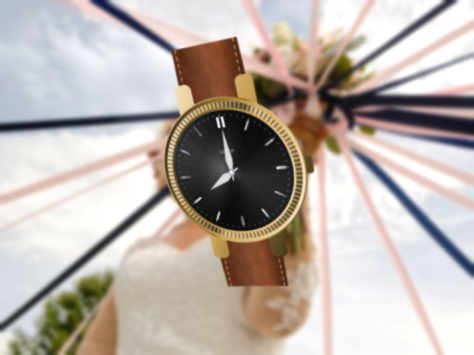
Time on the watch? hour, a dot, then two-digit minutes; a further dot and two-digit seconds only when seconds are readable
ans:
8.00
